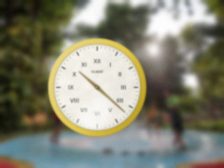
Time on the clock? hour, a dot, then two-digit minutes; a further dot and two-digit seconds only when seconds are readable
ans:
10.22
